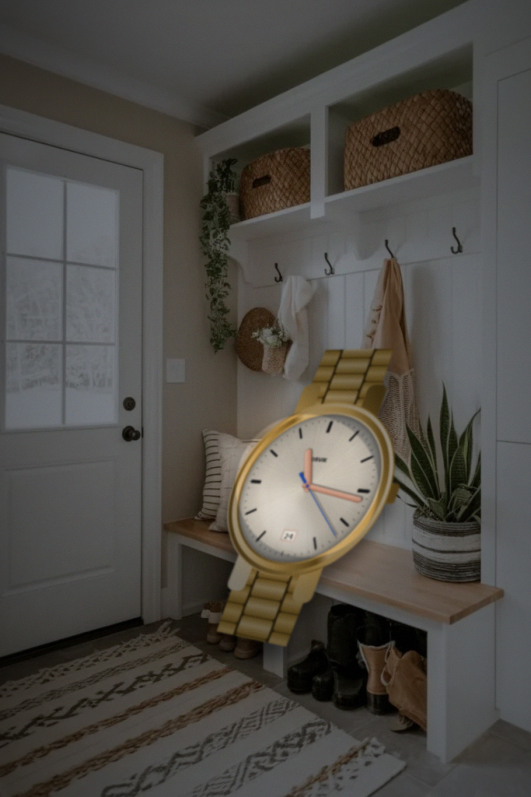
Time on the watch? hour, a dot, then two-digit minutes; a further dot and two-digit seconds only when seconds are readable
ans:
11.16.22
